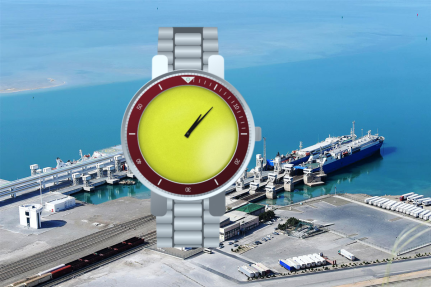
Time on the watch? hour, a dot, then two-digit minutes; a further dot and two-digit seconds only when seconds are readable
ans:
1.07
